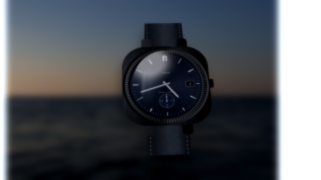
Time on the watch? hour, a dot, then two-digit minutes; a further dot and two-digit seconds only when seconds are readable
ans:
4.42
